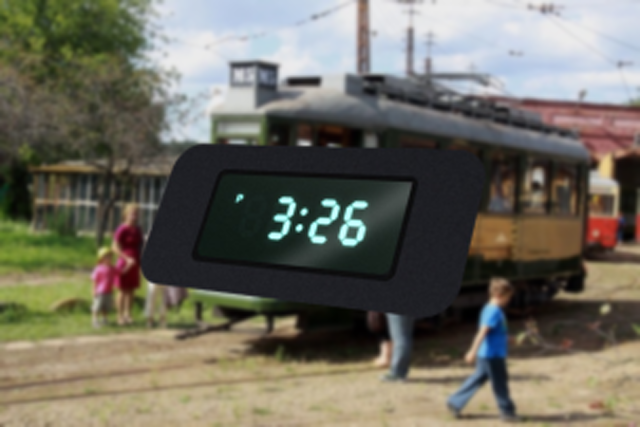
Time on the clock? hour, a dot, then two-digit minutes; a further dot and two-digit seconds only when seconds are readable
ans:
3.26
